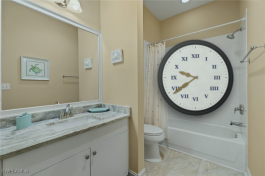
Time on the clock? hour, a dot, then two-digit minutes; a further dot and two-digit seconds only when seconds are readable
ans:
9.39
